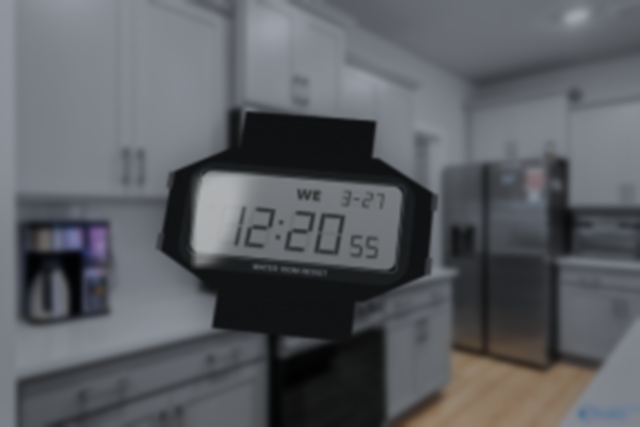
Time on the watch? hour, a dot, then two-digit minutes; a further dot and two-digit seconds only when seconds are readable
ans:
12.20.55
